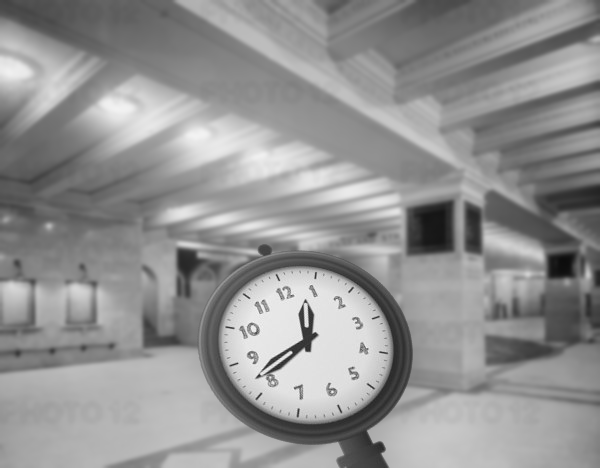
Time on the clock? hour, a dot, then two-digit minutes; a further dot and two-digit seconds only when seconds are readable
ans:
12.42
